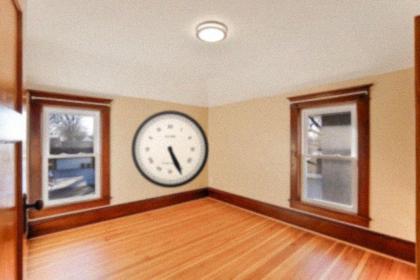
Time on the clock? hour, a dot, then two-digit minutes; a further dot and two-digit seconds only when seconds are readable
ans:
5.26
